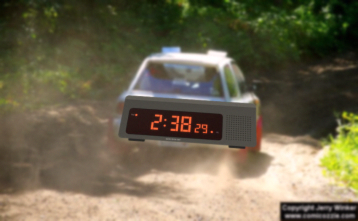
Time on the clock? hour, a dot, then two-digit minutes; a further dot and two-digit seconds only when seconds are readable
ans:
2.38.29
